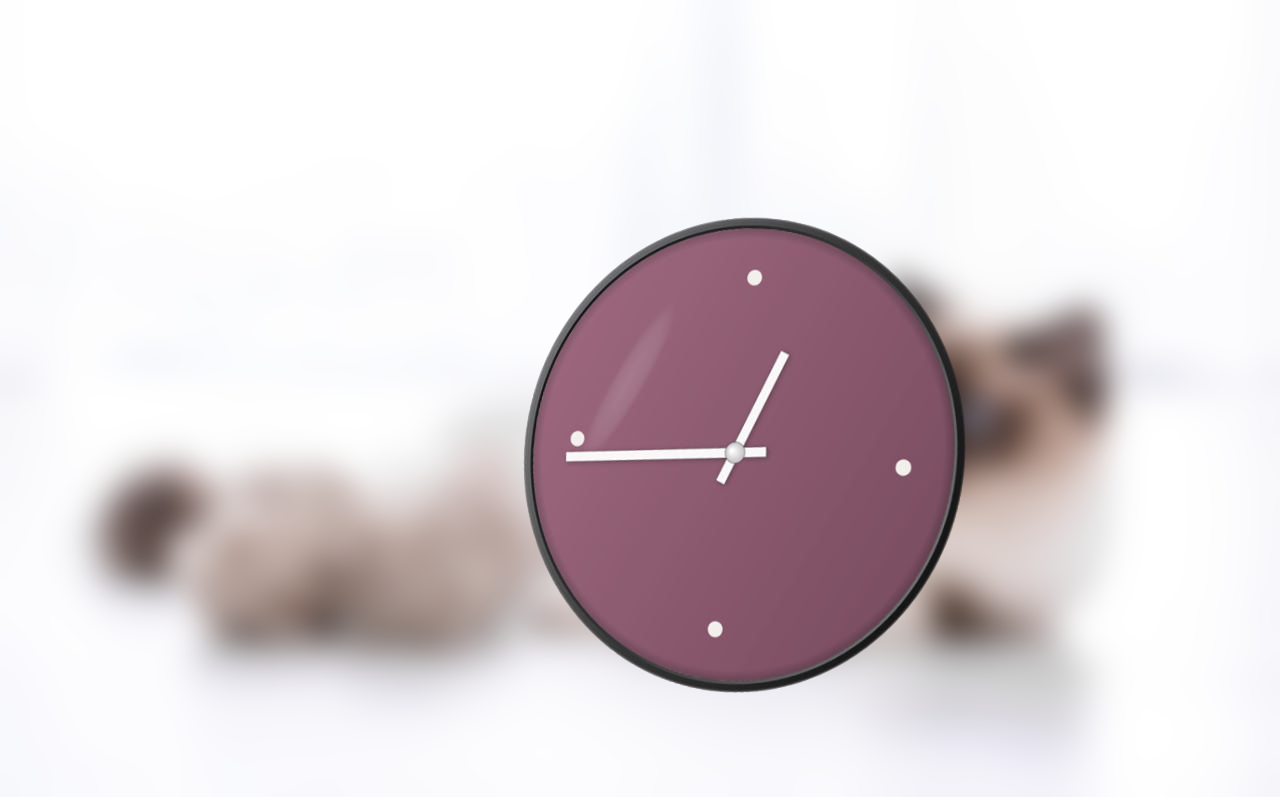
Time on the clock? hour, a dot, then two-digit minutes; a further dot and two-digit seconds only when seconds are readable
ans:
12.44
